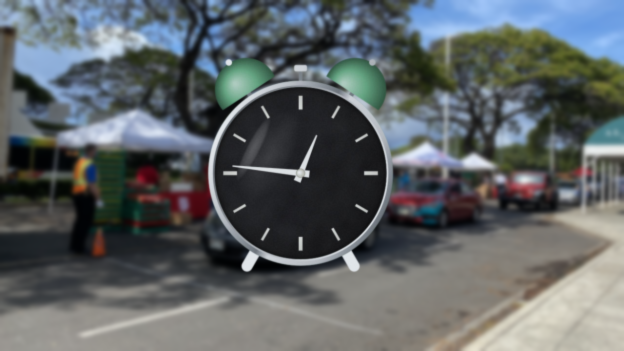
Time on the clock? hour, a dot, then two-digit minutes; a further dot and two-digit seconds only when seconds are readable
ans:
12.46
